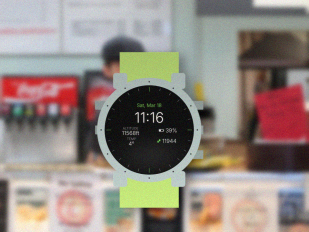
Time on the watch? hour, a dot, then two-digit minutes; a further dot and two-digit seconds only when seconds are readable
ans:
11.16
